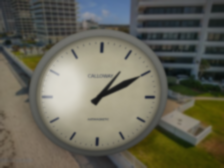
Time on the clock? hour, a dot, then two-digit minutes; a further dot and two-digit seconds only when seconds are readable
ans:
1.10
